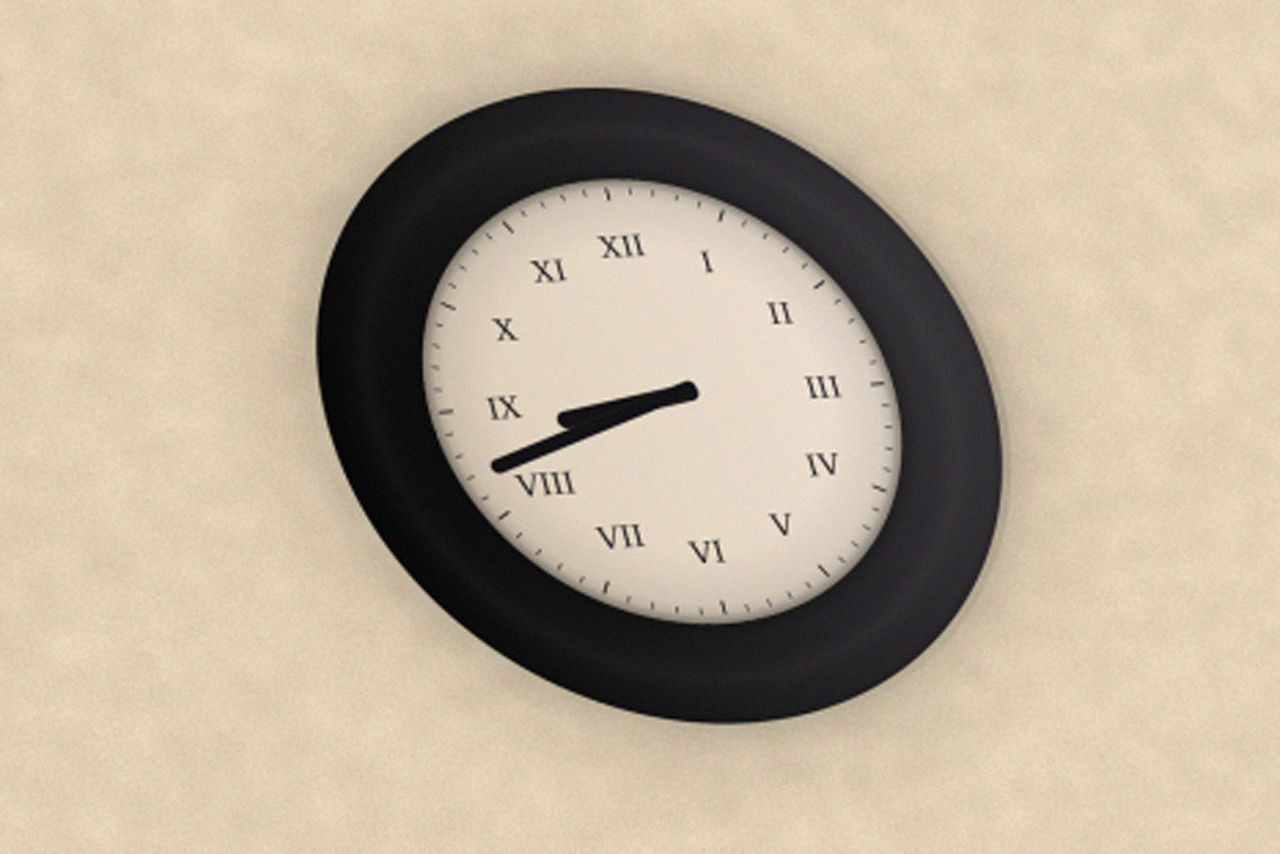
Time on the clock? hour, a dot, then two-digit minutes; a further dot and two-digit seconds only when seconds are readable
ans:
8.42
